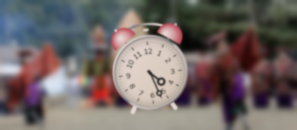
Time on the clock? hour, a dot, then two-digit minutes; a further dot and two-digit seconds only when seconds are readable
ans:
4.27
